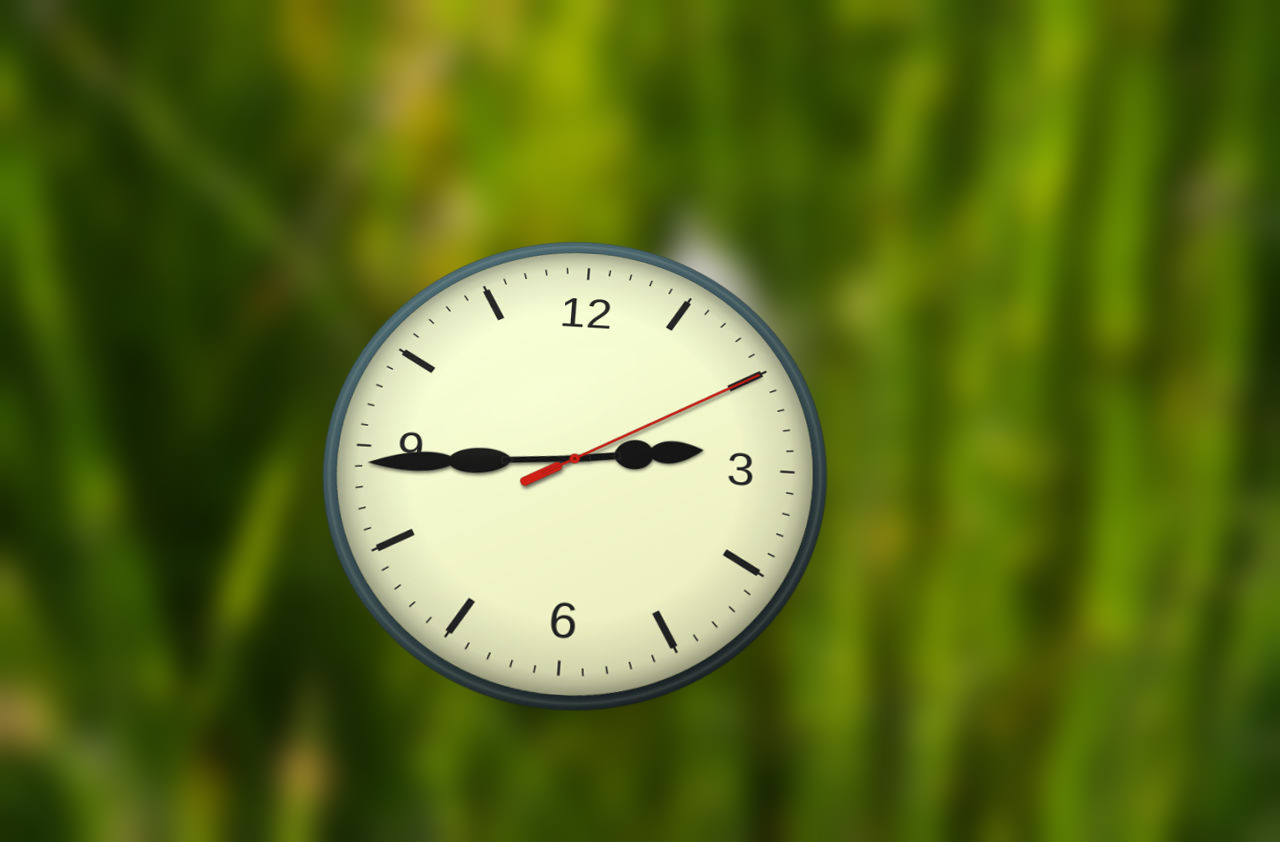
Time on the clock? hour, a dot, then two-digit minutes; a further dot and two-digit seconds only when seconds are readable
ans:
2.44.10
